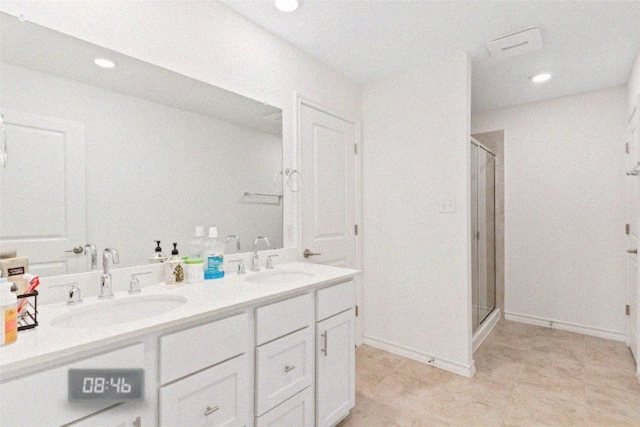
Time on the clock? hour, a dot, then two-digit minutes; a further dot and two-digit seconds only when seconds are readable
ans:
8.46
